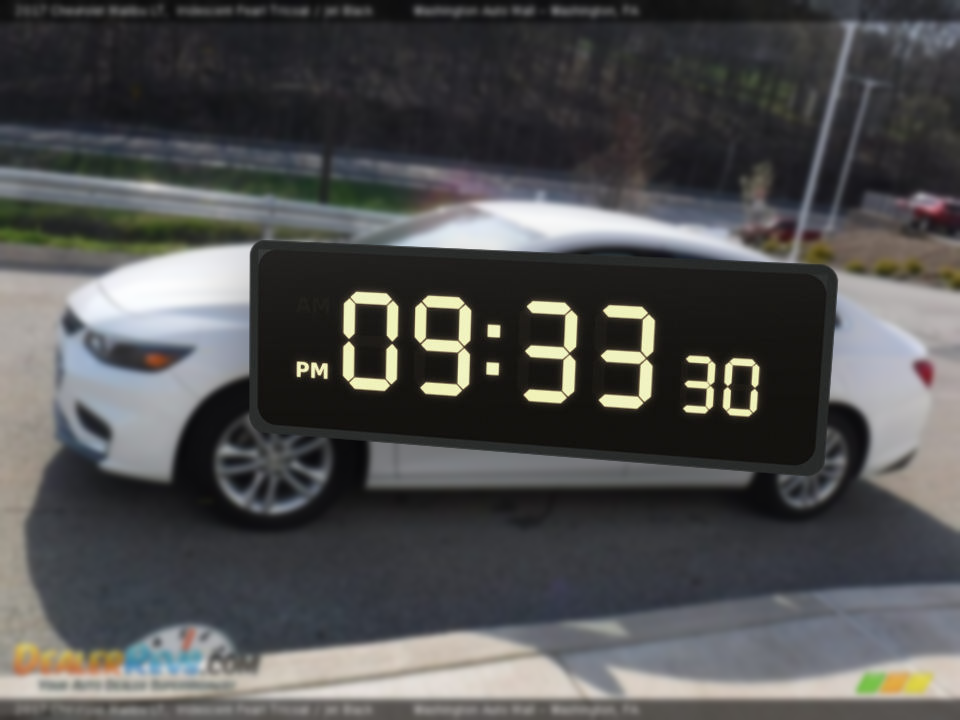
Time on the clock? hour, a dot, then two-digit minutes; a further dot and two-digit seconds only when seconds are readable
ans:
9.33.30
